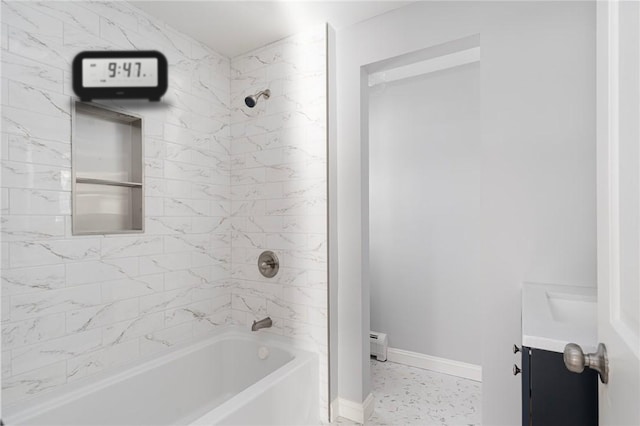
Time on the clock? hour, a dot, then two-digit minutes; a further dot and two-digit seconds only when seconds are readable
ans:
9.47
